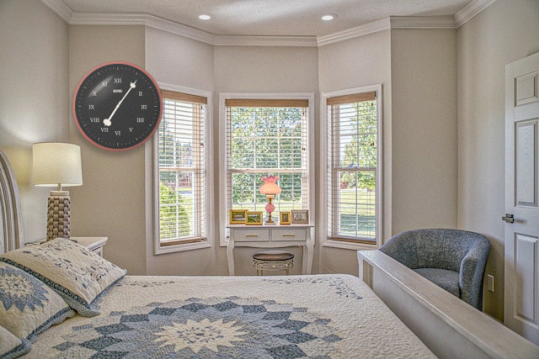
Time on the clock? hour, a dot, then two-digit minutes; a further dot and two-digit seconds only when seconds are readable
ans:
7.06
